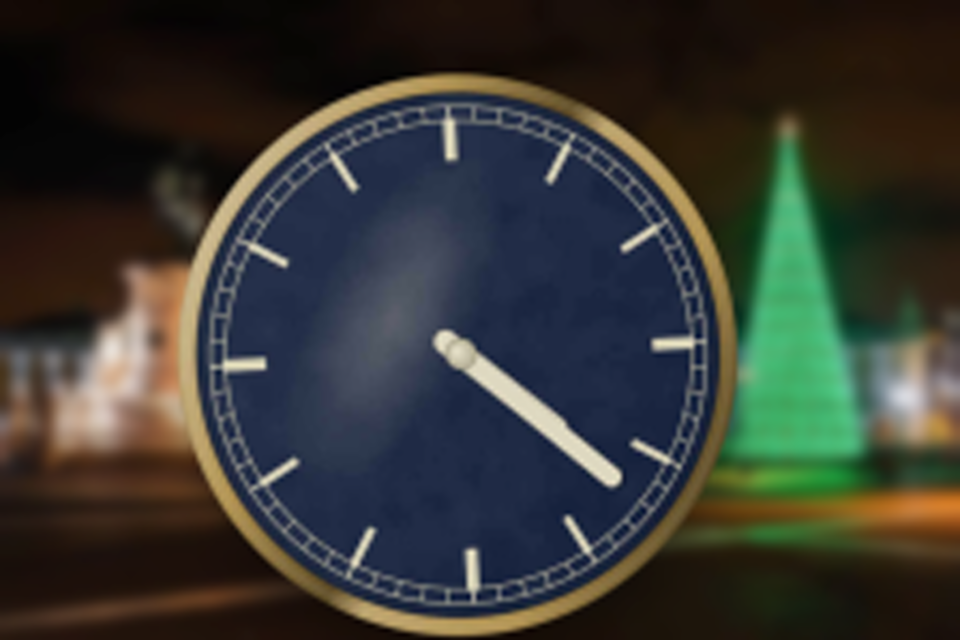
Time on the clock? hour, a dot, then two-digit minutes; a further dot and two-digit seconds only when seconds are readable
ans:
4.22
